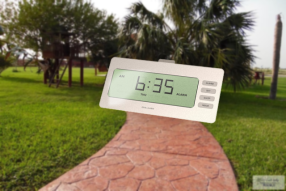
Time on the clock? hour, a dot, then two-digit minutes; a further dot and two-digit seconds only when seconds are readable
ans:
6.35
